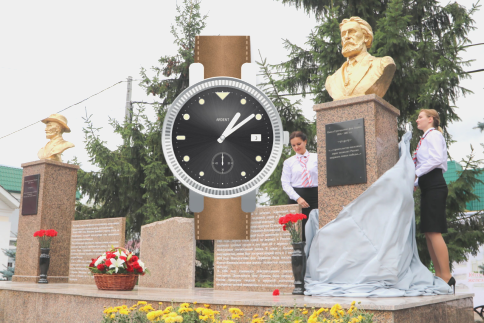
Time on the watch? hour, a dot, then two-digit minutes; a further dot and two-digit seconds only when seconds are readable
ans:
1.09
